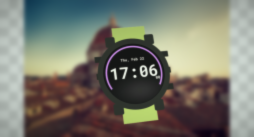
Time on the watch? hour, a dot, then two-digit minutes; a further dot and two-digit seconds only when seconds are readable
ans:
17.06
